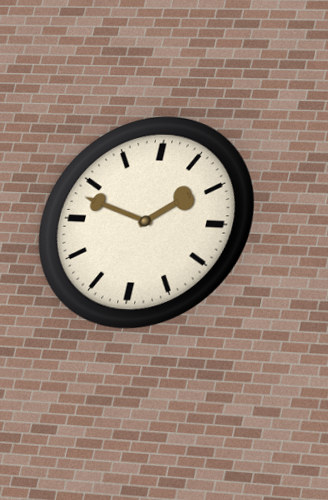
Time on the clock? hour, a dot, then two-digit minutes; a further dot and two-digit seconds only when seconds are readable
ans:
1.48
